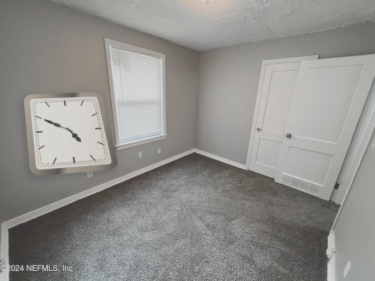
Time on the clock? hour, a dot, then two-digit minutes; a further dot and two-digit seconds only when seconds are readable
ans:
4.50
